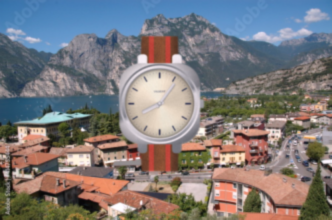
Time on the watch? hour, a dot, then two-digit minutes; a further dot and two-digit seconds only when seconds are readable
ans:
8.06
